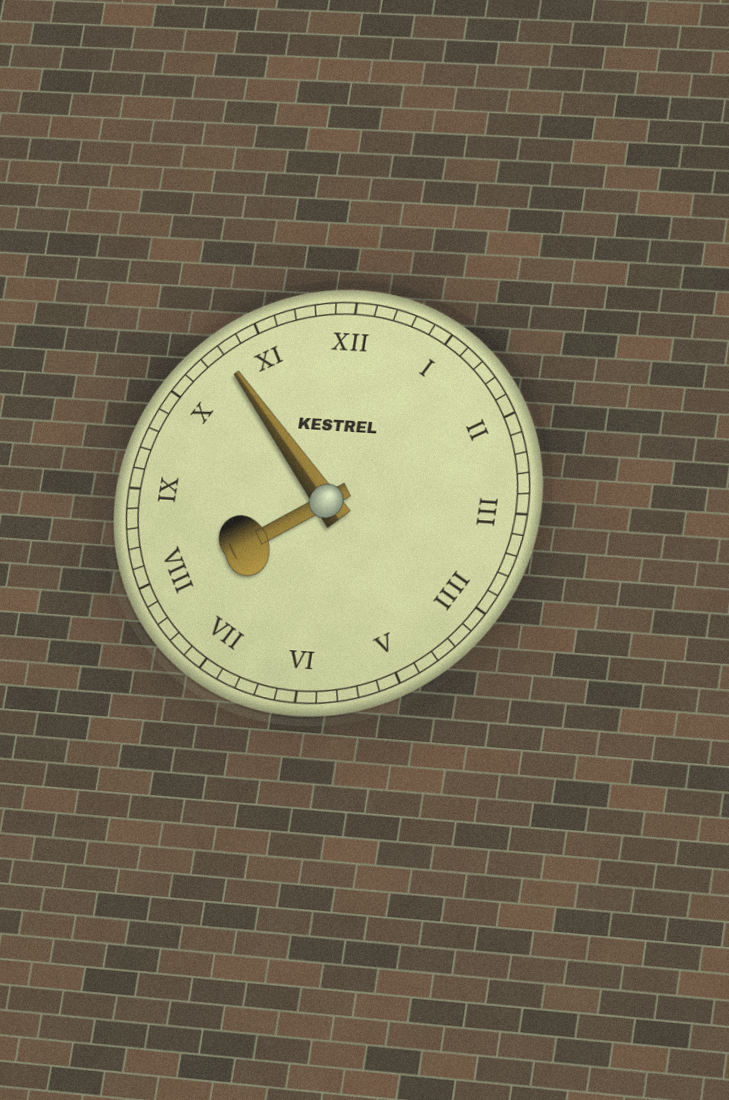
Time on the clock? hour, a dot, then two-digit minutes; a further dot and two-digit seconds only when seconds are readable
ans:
7.53
